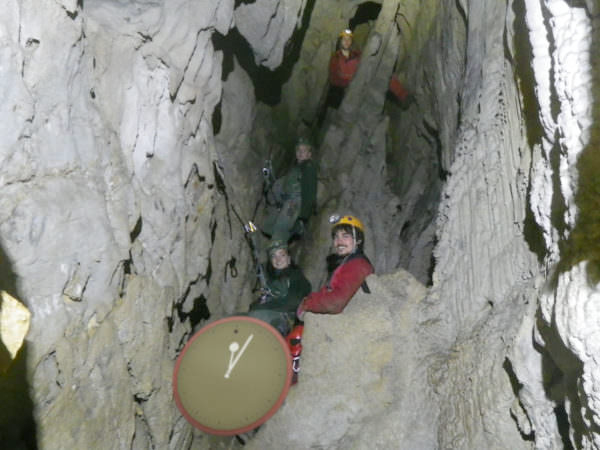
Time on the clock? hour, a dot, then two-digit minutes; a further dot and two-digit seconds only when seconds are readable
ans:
12.04
